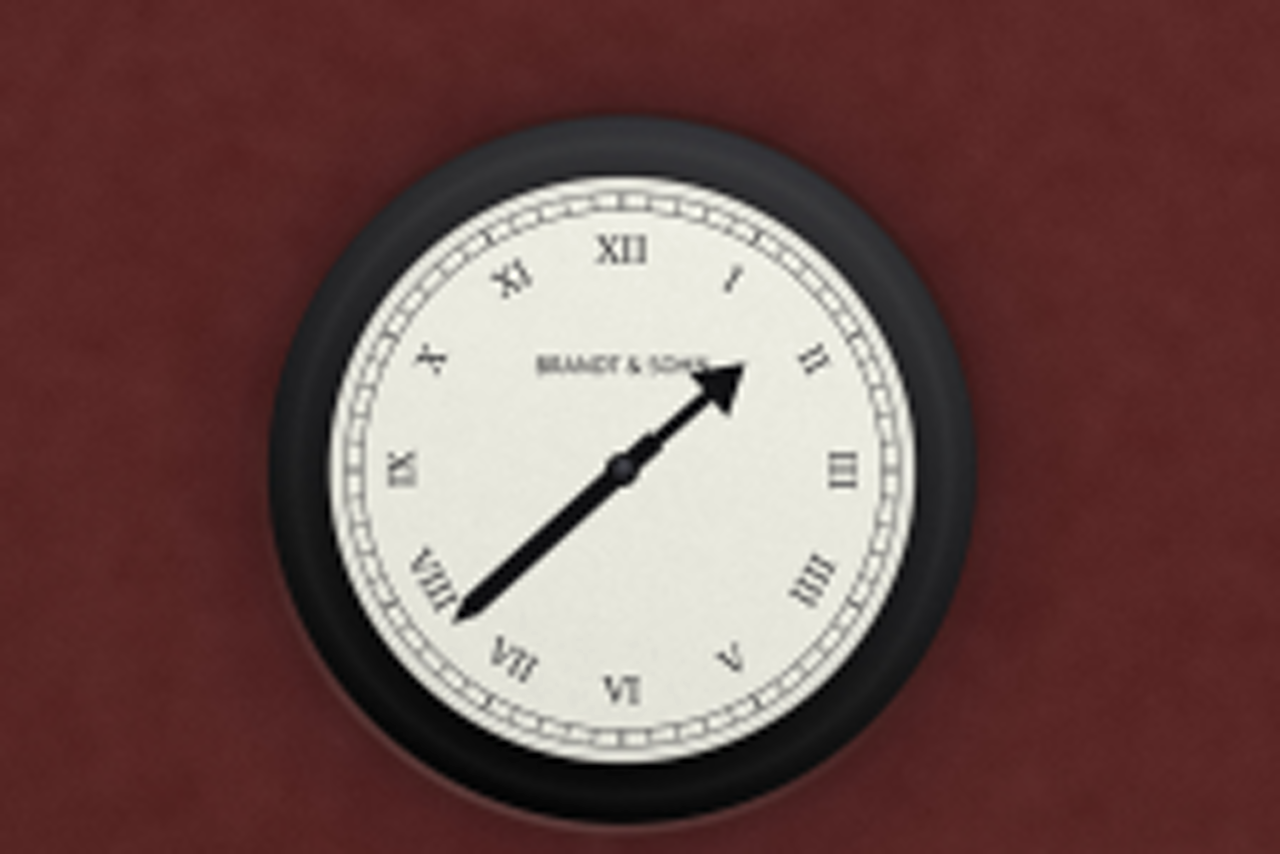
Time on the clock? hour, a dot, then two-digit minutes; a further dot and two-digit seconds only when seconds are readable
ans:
1.38
